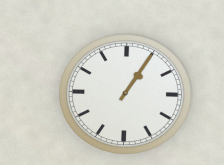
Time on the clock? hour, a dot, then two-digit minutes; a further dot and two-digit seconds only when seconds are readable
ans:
1.05
